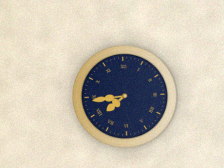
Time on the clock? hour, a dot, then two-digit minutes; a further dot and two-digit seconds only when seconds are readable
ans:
7.44
